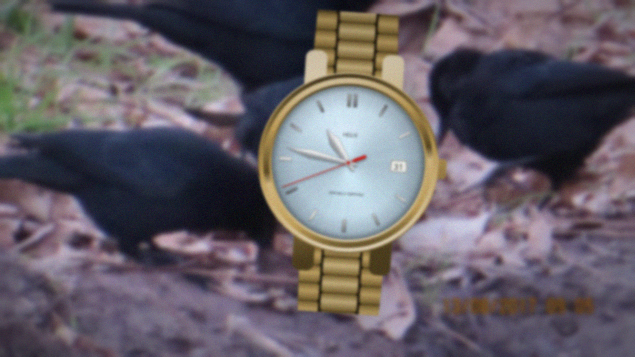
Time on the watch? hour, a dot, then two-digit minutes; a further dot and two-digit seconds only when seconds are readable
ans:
10.46.41
